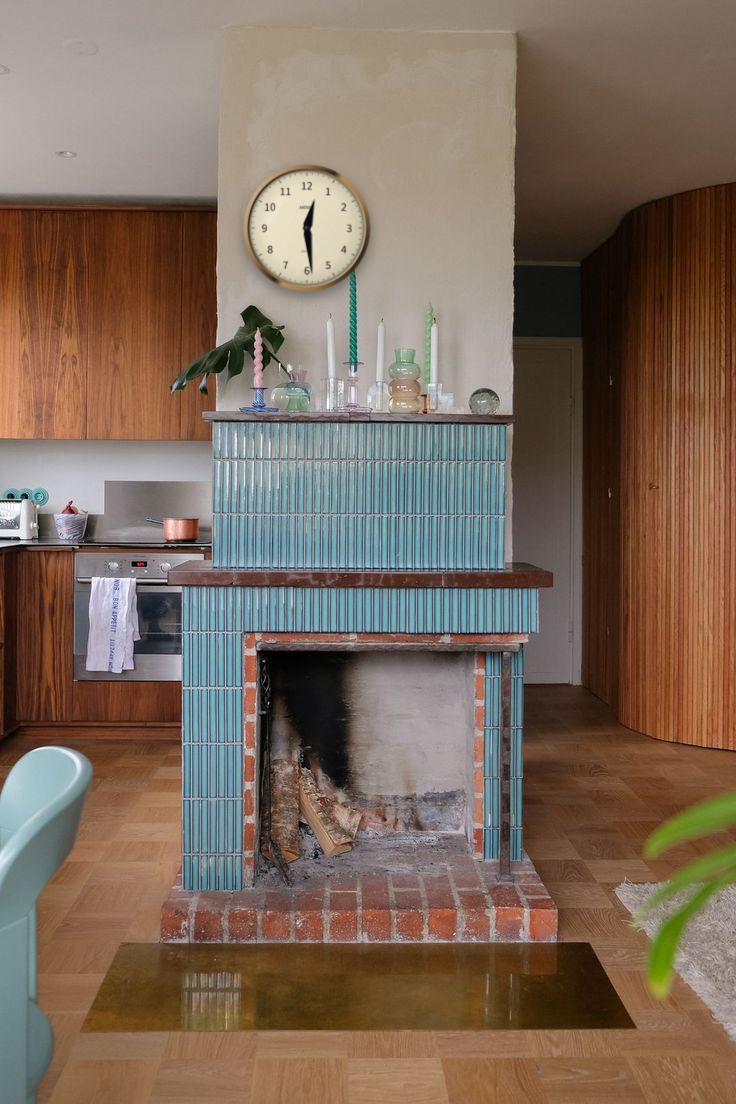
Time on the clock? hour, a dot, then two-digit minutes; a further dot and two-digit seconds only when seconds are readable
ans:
12.29
